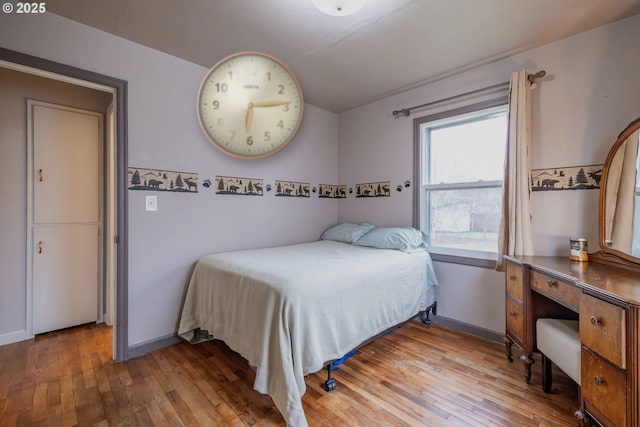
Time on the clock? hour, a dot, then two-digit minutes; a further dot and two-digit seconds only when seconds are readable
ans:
6.14
